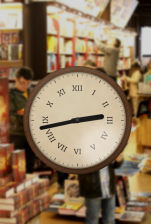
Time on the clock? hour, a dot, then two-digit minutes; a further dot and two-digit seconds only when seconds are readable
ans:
2.43
